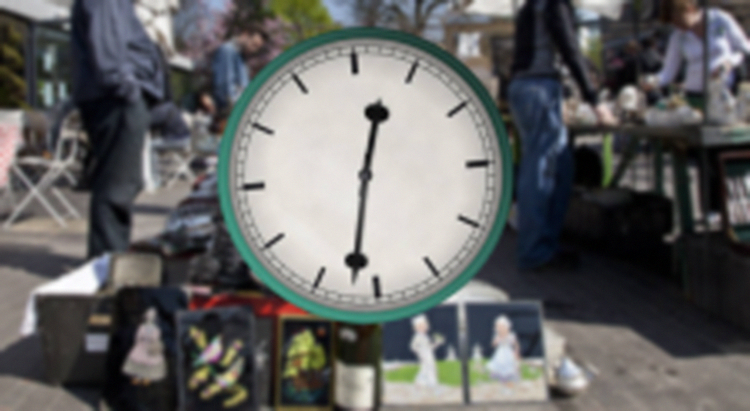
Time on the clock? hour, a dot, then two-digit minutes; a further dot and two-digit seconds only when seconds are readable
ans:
12.32
